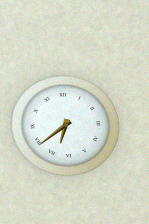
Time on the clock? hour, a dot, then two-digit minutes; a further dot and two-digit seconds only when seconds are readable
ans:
6.39
